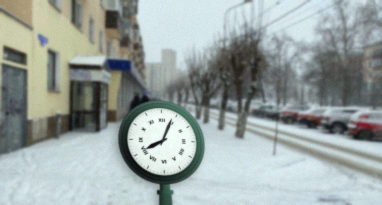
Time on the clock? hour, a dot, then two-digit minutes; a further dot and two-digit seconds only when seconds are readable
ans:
8.04
